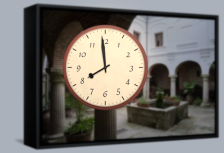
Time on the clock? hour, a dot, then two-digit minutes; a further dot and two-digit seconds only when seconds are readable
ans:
7.59
